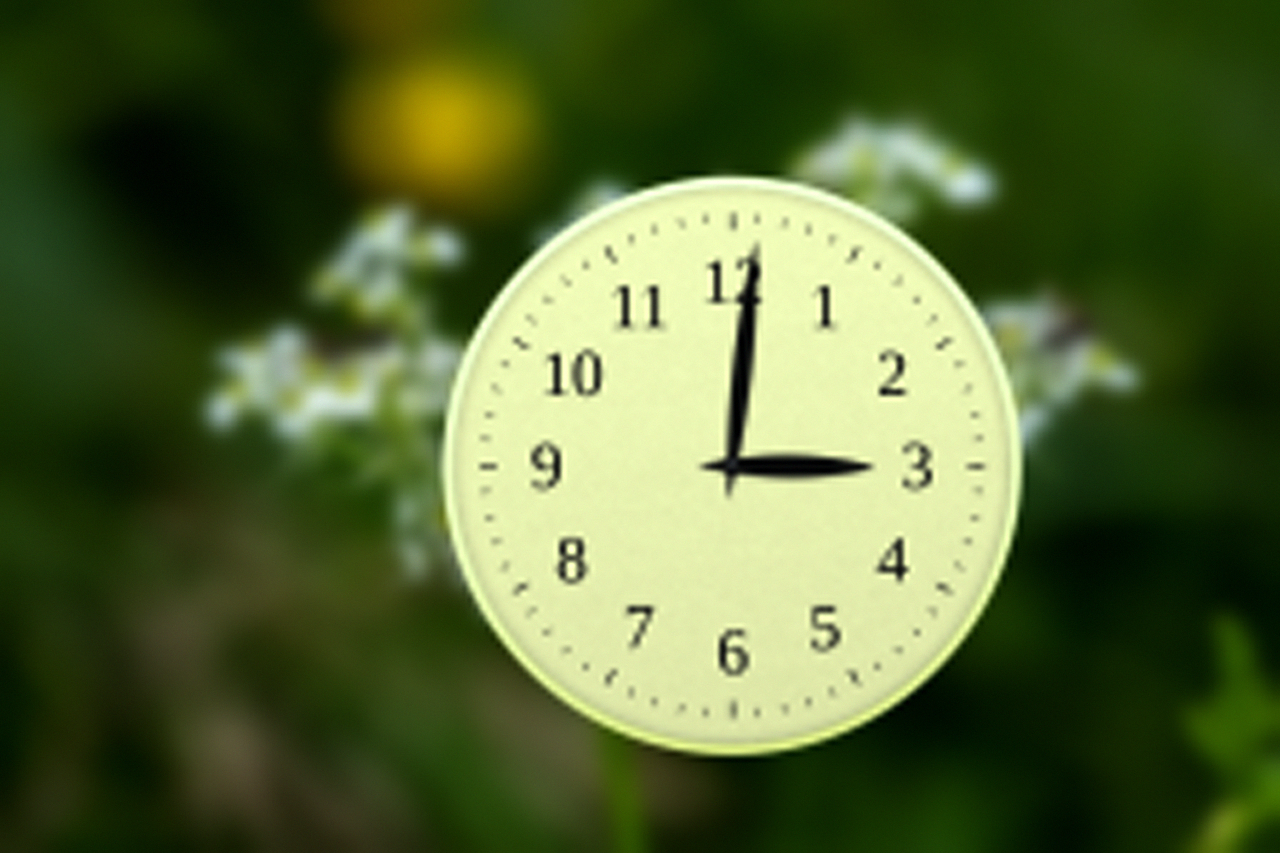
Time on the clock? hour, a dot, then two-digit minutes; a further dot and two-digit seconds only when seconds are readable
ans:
3.01
